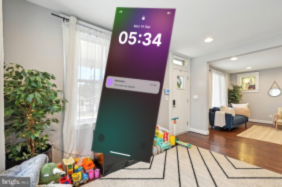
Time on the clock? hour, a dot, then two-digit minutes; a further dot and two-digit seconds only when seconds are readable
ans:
5.34
